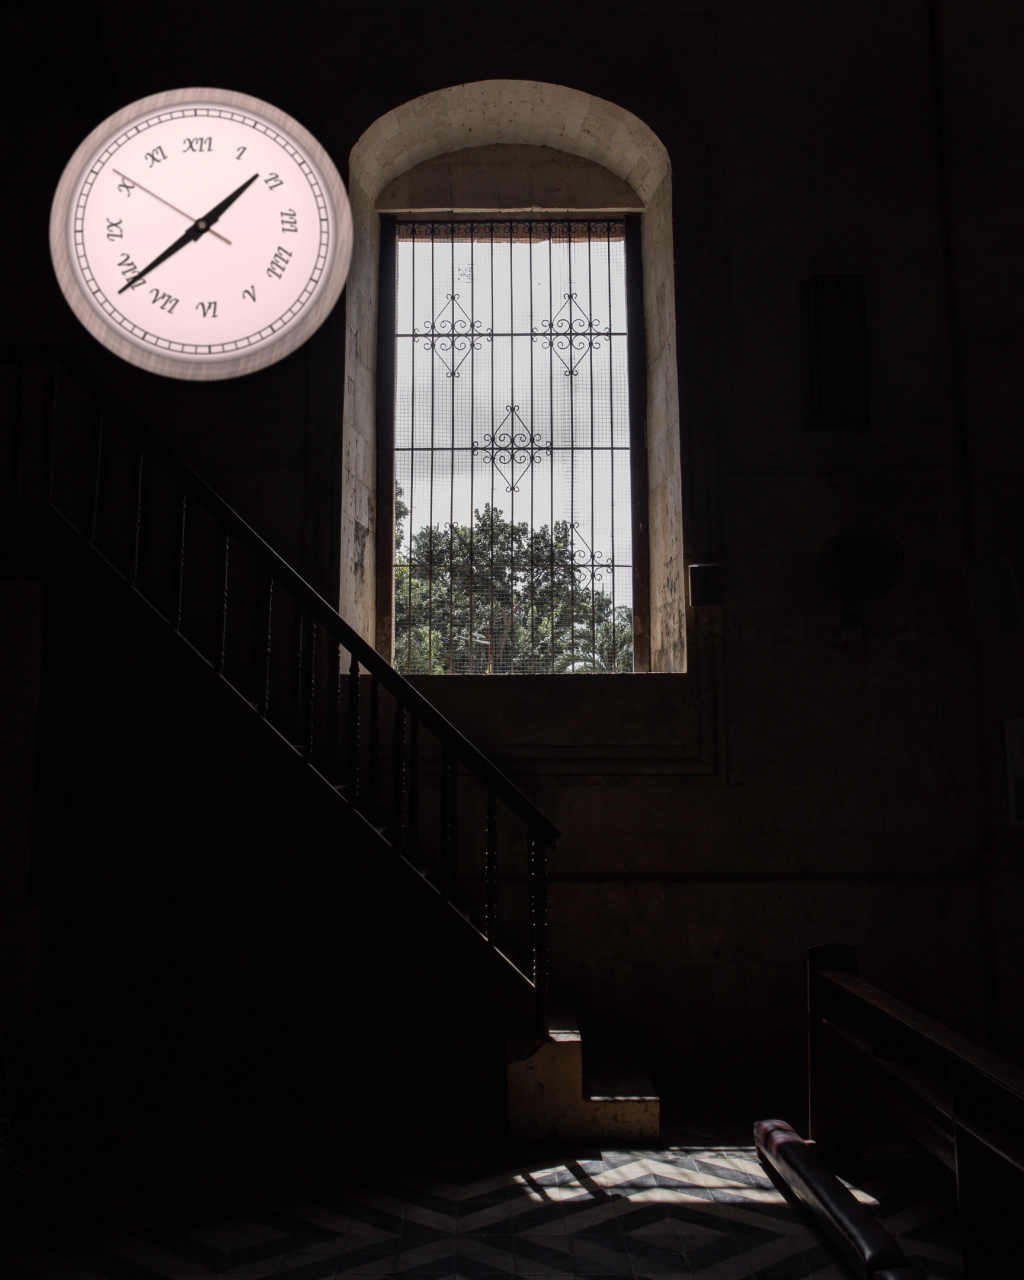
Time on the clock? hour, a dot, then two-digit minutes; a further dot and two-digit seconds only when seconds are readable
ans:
1.38.51
